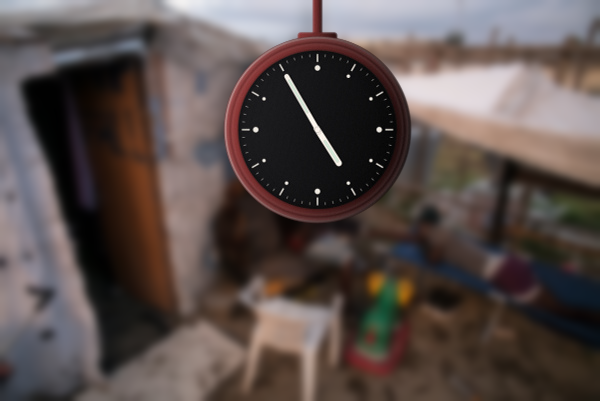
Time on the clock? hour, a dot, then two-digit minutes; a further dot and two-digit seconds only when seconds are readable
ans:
4.55
